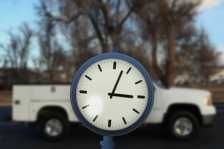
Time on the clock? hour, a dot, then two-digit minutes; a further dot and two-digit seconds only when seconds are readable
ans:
3.03
